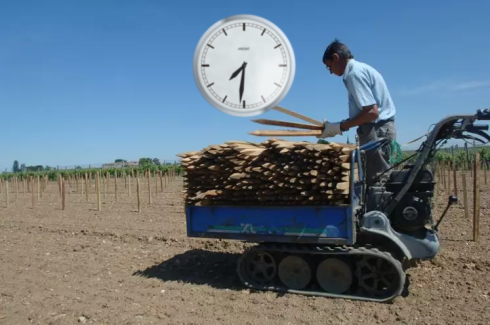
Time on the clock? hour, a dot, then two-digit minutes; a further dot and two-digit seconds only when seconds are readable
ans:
7.31
